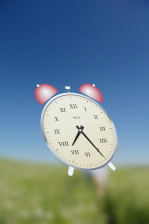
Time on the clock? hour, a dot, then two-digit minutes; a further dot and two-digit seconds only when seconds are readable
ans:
7.25
